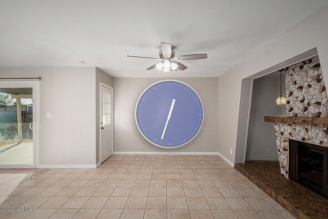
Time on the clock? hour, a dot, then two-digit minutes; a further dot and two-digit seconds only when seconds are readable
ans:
12.33
